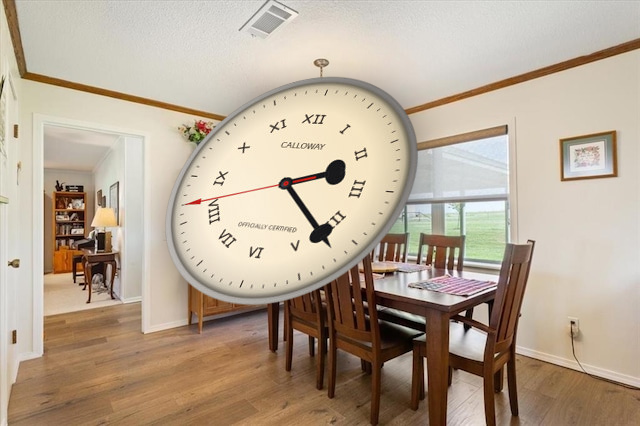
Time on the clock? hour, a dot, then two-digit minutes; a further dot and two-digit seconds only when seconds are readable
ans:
2.21.42
